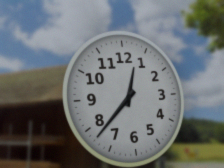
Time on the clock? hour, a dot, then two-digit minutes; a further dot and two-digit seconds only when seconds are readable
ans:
12.38
